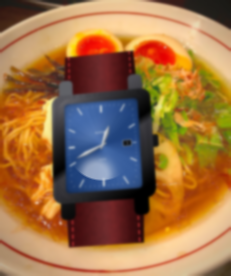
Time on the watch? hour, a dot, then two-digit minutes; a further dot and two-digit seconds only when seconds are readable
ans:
12.41
